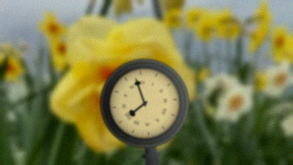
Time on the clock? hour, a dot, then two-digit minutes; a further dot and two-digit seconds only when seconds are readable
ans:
7.58
